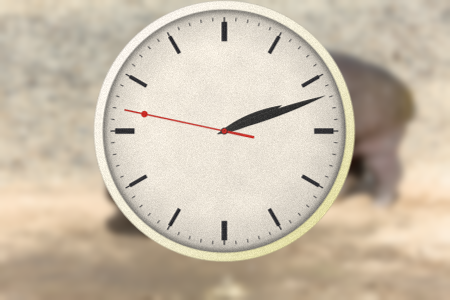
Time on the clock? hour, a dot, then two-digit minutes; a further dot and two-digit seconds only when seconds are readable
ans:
2.11.47
